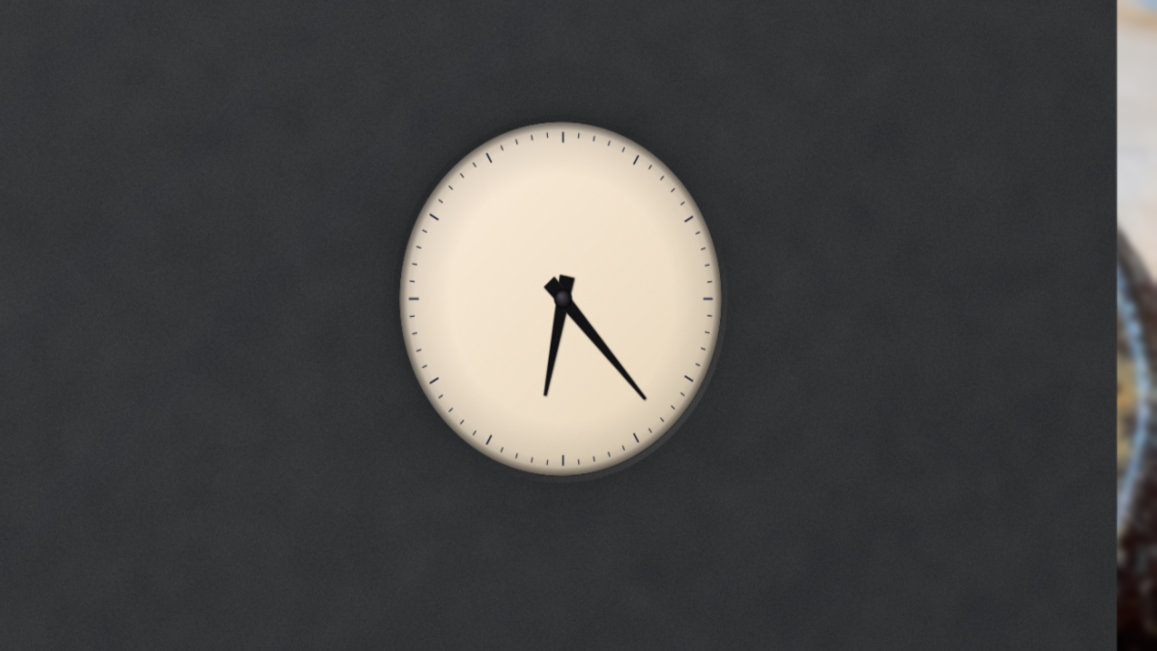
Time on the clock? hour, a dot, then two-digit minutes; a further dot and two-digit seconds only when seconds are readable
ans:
6.23
